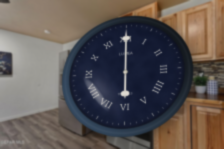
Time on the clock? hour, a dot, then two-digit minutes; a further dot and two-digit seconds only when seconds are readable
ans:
6.00
